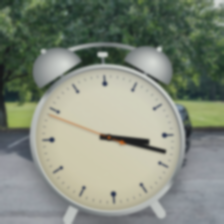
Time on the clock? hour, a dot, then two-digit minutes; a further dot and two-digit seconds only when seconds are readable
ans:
3.17.49
